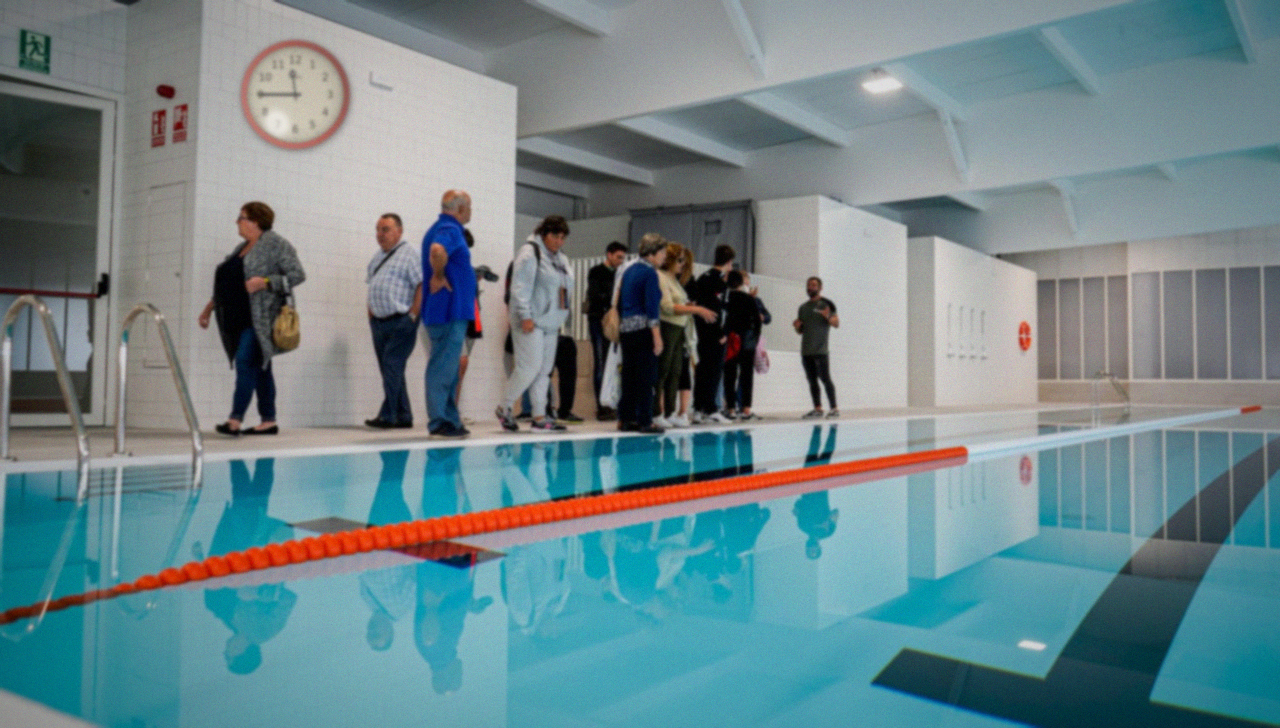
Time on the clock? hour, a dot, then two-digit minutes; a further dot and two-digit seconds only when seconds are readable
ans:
11.45
